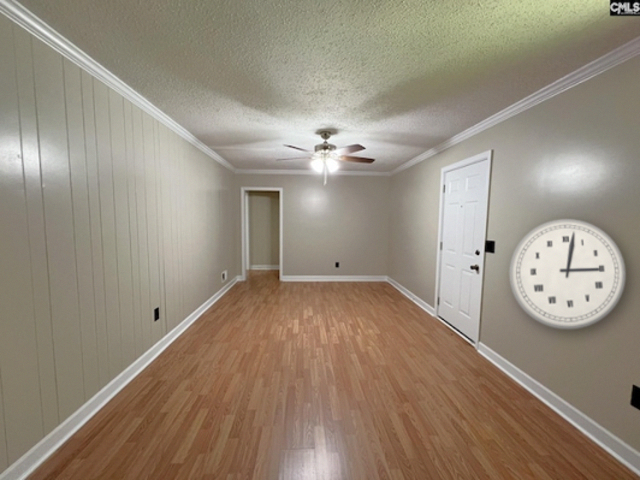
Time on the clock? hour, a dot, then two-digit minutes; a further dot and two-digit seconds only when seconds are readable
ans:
3.02
